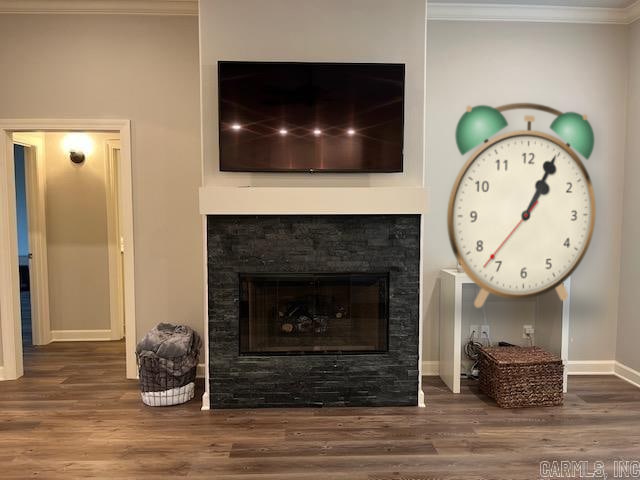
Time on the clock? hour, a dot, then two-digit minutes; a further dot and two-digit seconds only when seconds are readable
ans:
1.04.37
